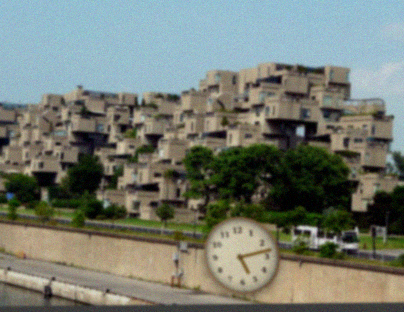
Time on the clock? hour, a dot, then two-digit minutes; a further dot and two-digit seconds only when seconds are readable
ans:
5.13
